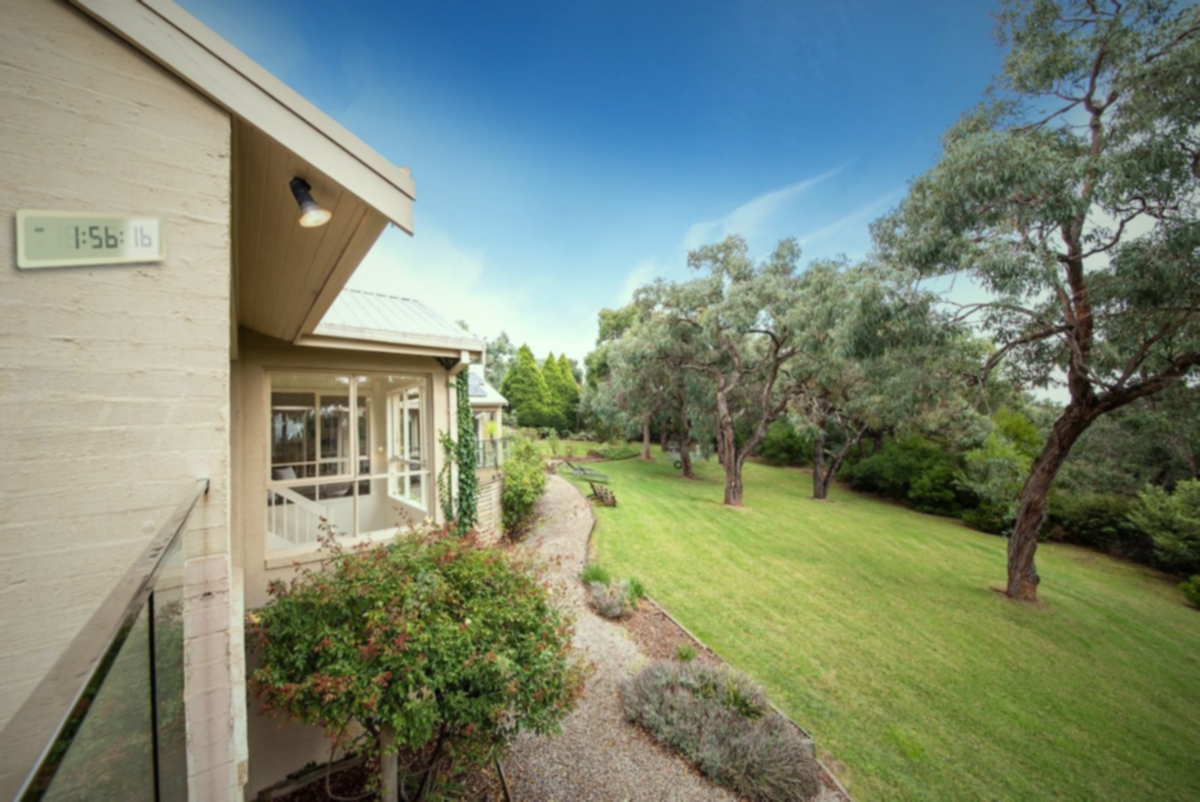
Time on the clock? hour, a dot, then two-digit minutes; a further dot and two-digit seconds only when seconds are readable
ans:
1.56.16
